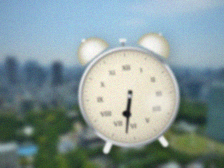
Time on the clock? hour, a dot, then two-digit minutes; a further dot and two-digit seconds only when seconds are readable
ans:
6.32
